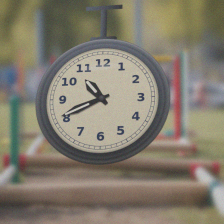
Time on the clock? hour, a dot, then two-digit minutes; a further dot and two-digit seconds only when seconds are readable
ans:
10.41
